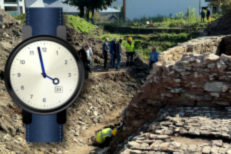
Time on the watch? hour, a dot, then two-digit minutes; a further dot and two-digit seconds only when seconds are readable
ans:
3.58
